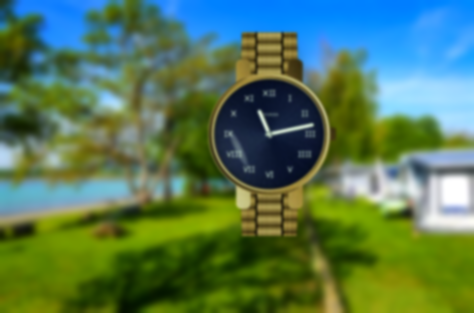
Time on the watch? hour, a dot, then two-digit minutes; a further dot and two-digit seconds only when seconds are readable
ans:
11.13
